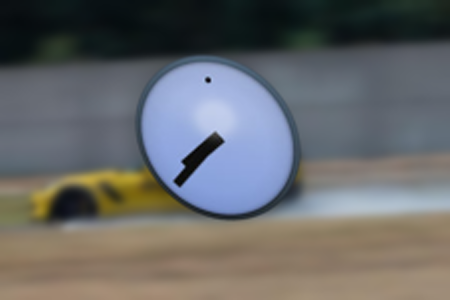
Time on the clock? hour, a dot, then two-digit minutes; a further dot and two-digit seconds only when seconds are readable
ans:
7.37
